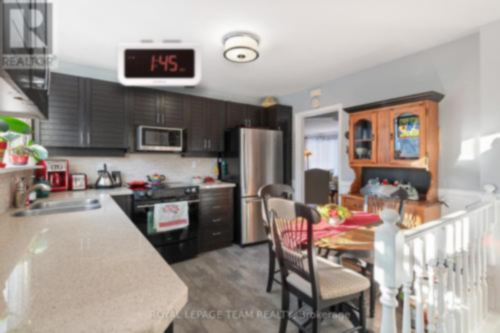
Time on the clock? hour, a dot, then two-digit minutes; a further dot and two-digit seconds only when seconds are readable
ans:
1.45
